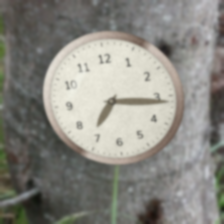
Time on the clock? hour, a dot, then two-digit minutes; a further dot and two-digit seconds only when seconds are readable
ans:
7.16
